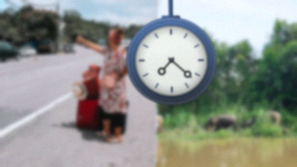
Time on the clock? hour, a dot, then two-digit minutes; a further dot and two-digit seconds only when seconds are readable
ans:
7.22
